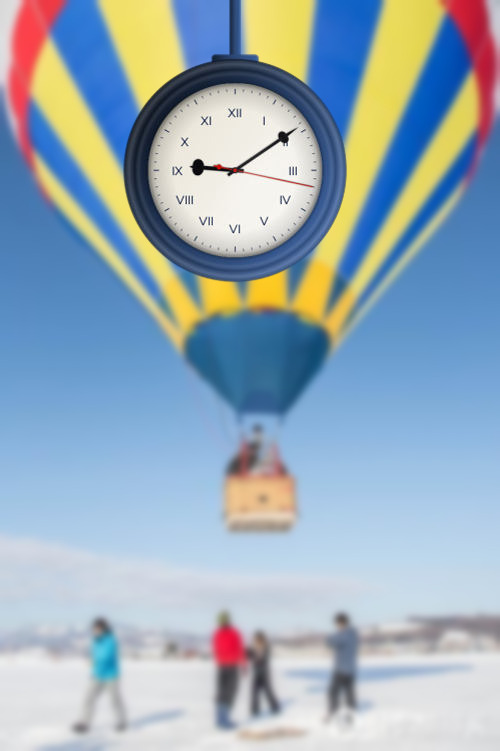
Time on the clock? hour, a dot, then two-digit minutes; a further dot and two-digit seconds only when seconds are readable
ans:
9.09.17
